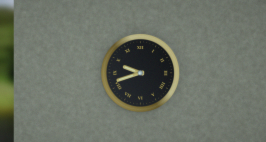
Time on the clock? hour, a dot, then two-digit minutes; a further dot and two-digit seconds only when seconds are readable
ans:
9.42
